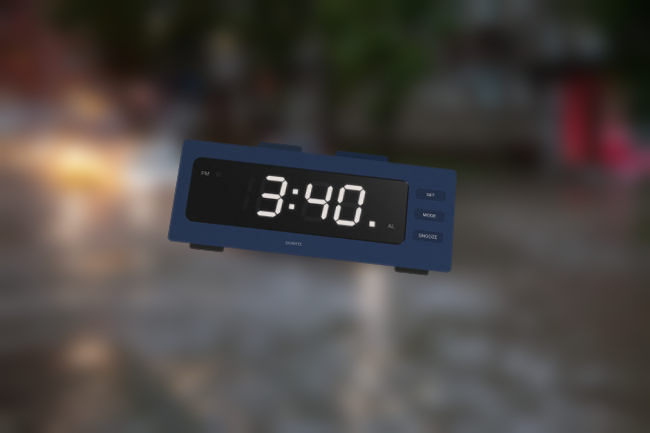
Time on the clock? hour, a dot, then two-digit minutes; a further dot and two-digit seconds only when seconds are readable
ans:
3.40
